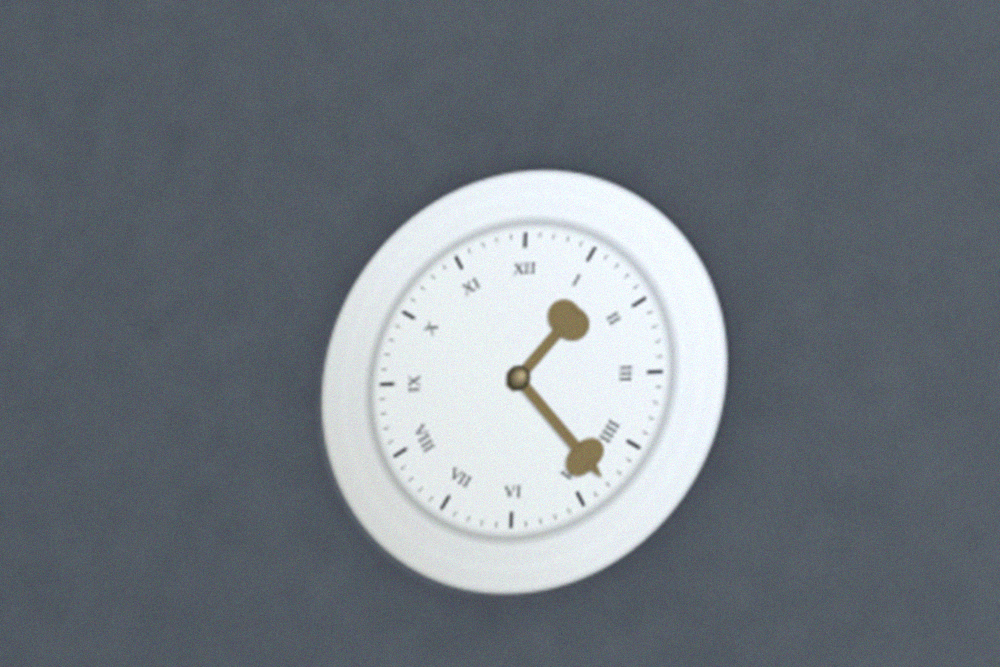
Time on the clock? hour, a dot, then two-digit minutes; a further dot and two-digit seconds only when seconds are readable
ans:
1.23
